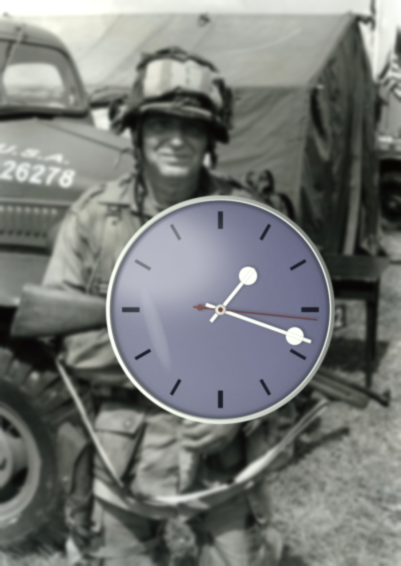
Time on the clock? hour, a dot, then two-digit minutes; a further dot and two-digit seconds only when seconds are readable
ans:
1.18.16
